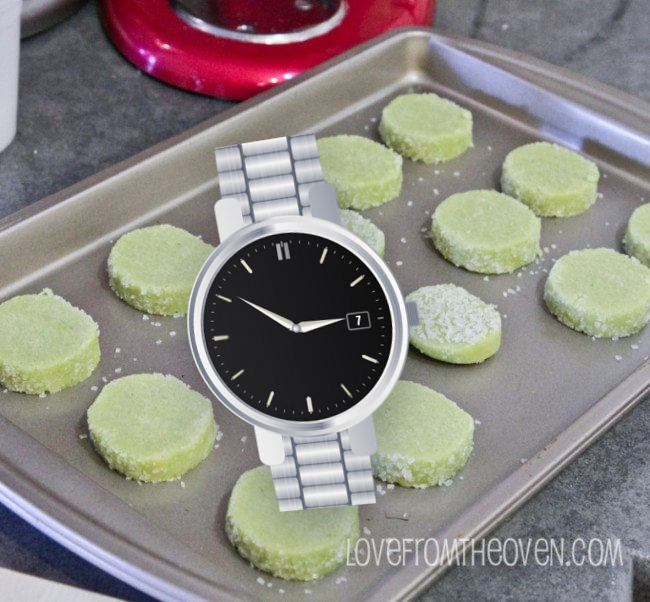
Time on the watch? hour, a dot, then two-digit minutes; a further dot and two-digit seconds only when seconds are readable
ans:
2.51
